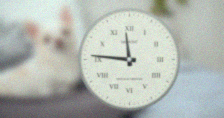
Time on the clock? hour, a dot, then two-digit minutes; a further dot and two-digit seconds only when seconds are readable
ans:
11.46
